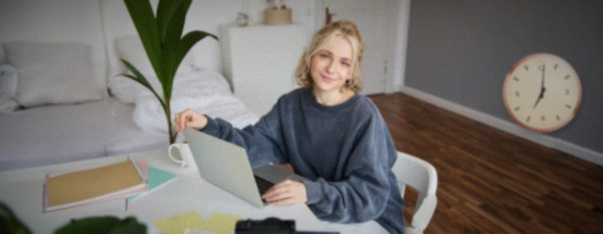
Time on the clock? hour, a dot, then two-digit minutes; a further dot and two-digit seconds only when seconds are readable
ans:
7.01
